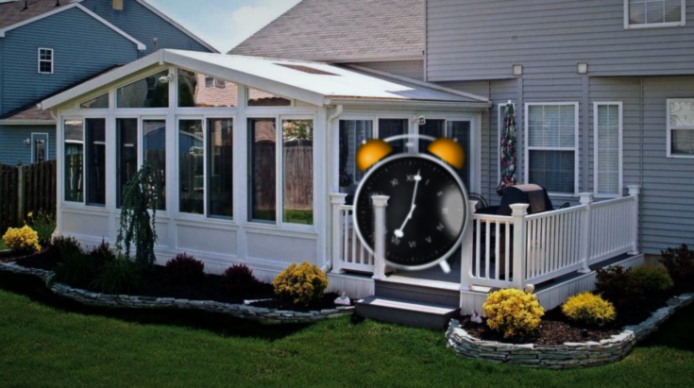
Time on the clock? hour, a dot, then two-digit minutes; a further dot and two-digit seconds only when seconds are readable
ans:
7.02
